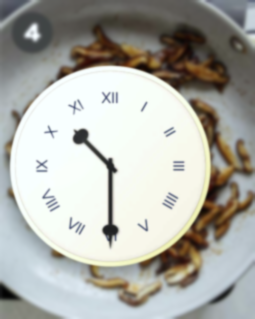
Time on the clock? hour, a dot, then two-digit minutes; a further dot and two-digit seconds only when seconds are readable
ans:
10.30
